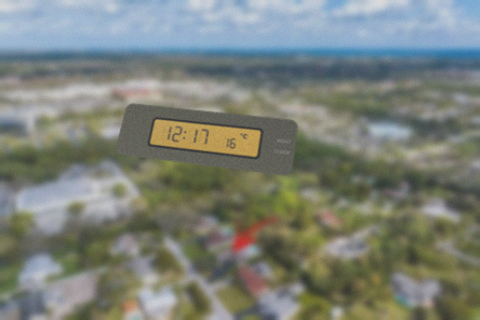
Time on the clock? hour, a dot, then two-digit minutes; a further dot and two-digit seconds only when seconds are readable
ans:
12.17
